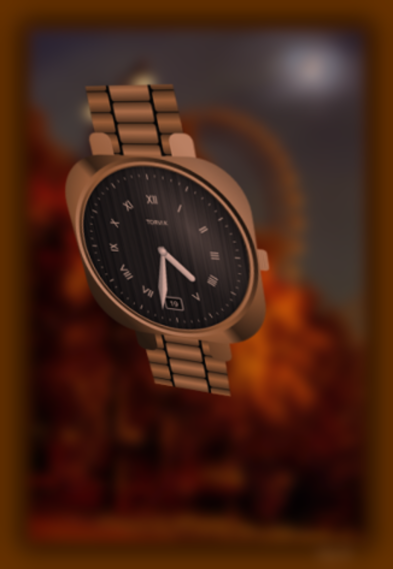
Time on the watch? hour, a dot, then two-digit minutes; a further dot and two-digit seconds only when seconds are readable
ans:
4.32
